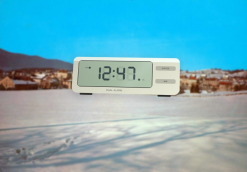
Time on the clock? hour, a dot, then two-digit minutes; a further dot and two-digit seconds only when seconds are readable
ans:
12.47
